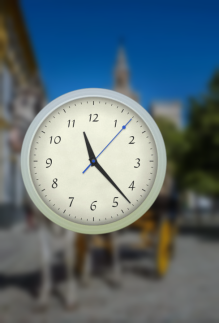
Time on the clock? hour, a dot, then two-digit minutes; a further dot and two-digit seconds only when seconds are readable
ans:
11.23.07
